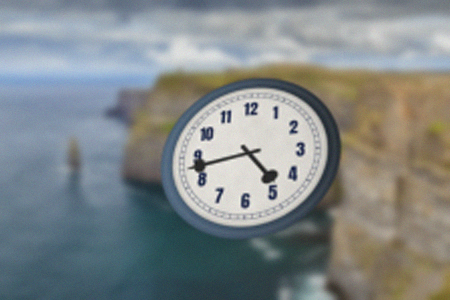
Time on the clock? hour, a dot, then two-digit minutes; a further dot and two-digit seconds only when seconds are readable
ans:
4.43
